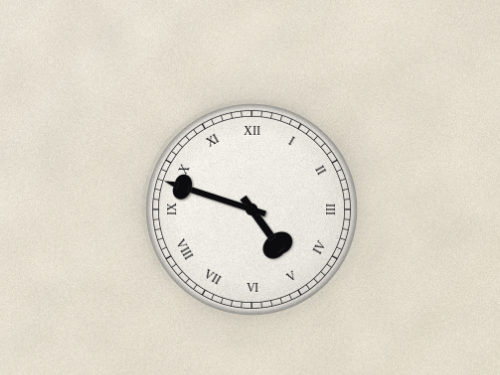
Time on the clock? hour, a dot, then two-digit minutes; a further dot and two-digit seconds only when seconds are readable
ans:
4.48
